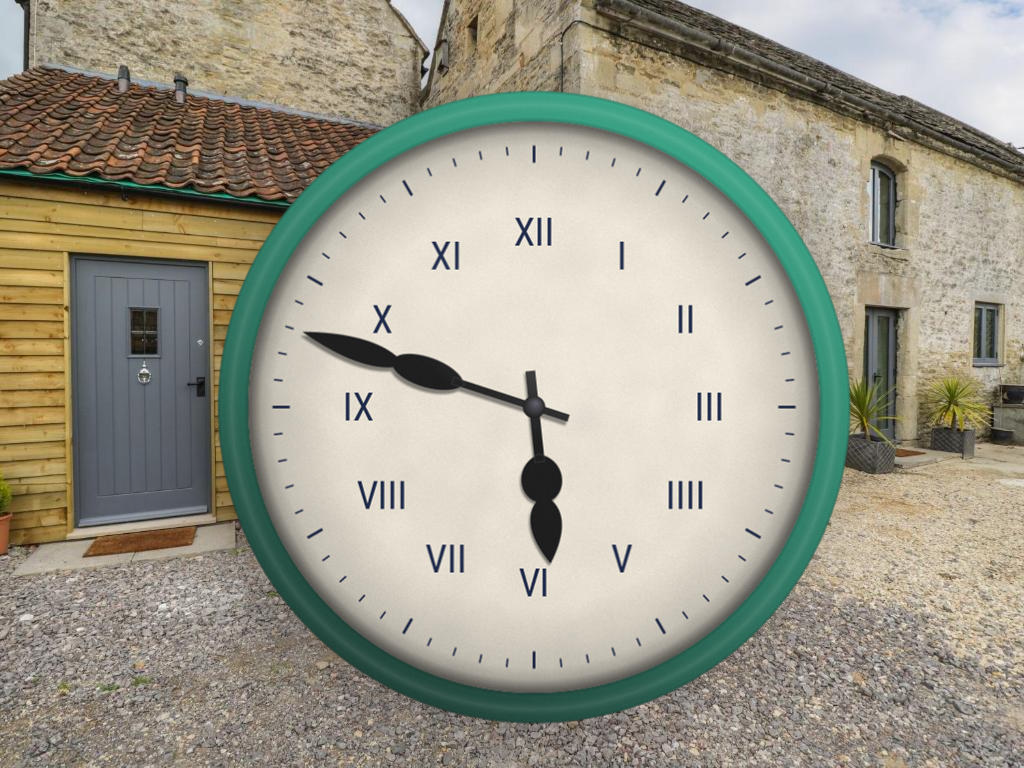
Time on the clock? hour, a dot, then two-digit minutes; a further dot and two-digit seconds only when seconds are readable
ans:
5.48
